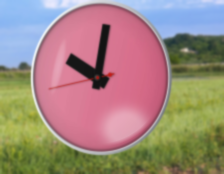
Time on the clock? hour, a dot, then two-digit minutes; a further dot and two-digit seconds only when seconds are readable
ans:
10.01.43
